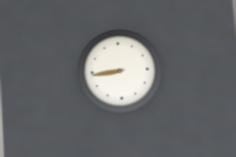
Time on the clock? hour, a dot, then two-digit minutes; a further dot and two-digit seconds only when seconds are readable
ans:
8.44
